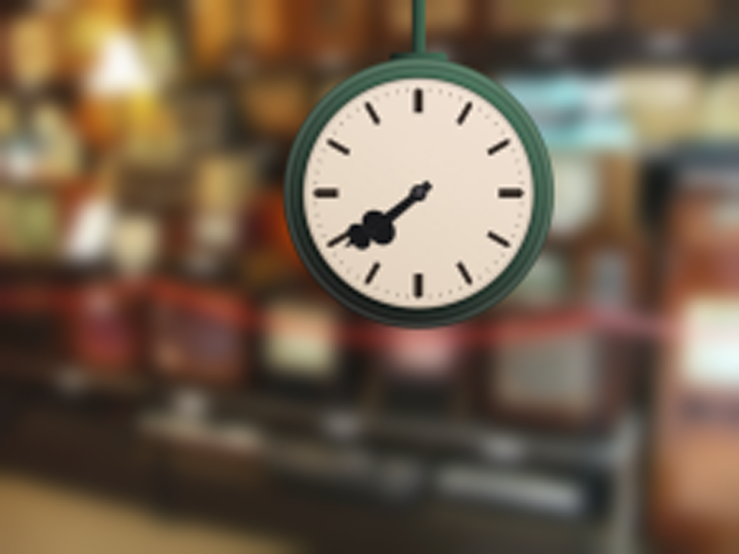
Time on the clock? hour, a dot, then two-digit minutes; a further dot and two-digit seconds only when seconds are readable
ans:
7.39
